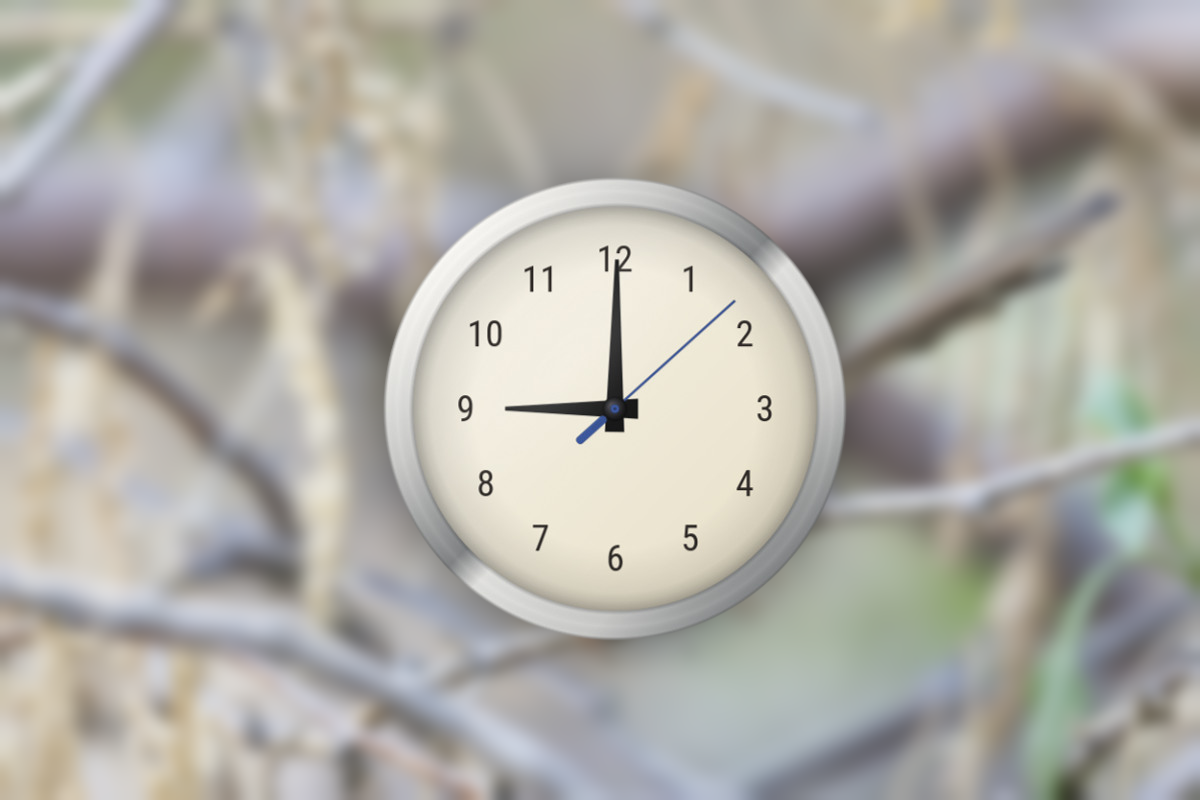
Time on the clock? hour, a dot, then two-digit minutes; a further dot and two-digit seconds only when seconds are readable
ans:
9.00.08
